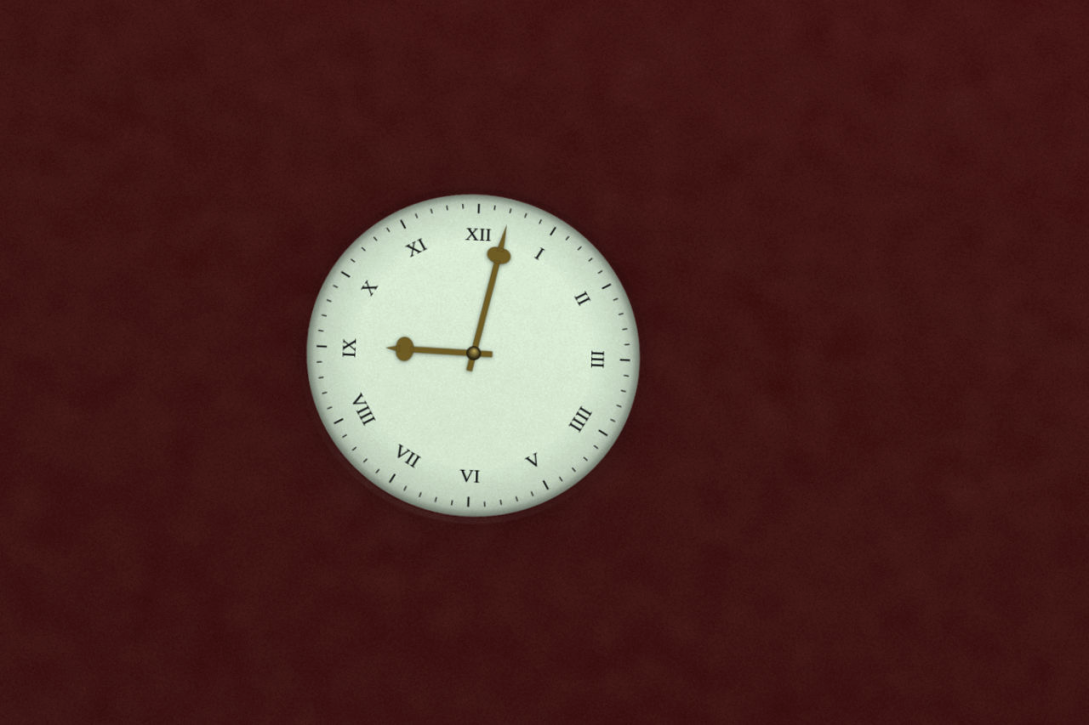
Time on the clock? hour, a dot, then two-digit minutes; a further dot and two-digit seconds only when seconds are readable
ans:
9.02
